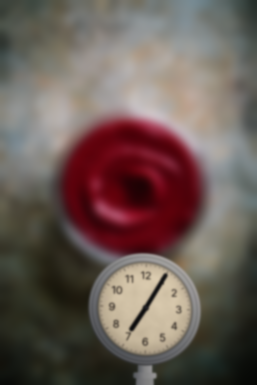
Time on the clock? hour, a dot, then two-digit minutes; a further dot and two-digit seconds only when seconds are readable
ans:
7.05
